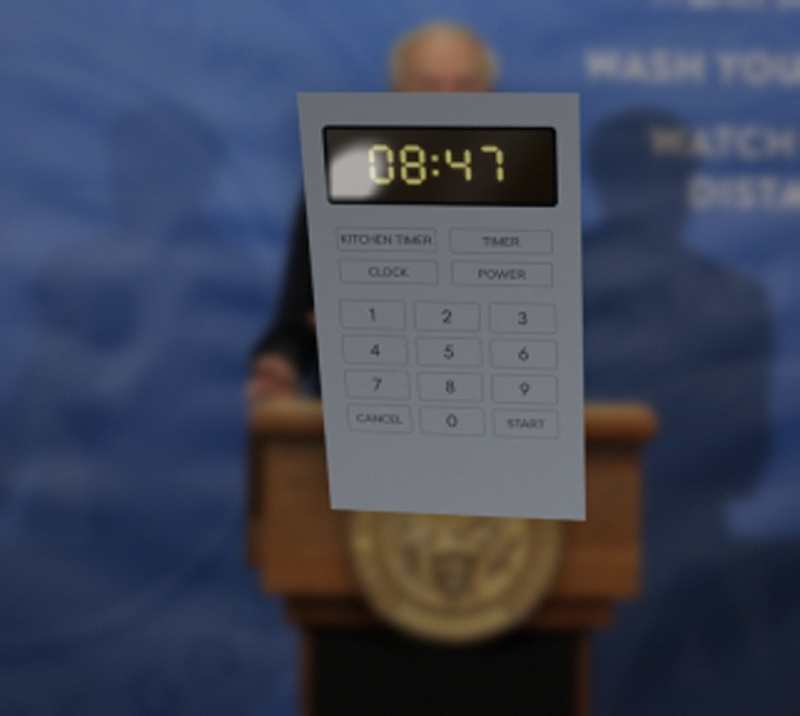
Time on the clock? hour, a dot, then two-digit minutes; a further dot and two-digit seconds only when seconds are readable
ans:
8.47
